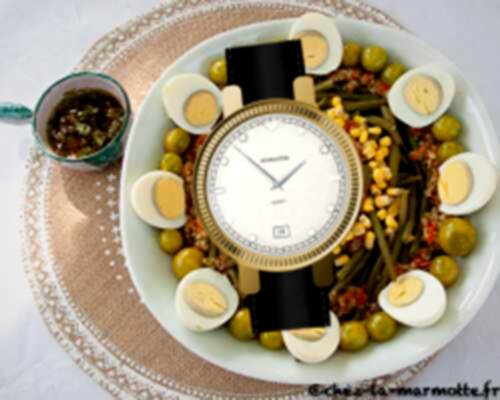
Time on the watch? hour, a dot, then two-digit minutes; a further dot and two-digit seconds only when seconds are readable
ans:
1.53
